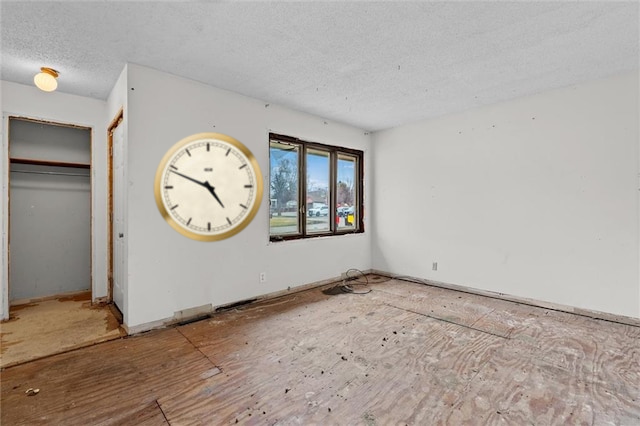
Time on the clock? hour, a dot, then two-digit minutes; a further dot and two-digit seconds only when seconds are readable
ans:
4.49
